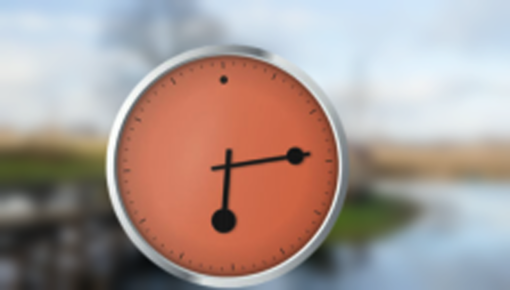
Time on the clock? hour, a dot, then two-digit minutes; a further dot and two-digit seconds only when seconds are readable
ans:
6.14
